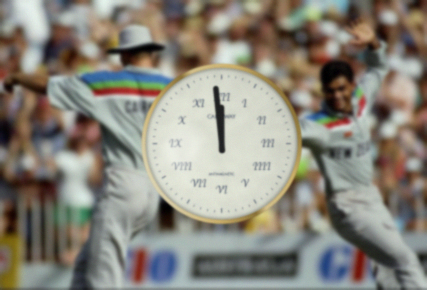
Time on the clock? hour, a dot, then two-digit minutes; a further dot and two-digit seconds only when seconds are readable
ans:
11.59
